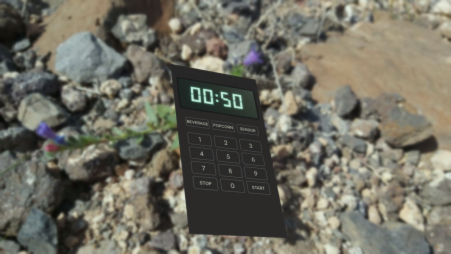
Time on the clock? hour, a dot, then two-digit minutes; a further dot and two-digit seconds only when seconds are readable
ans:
0.50
